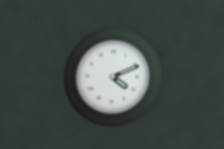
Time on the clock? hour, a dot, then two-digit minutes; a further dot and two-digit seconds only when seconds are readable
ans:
4.11
